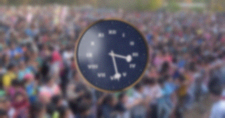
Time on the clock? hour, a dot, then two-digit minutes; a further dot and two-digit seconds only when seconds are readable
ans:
3.28
